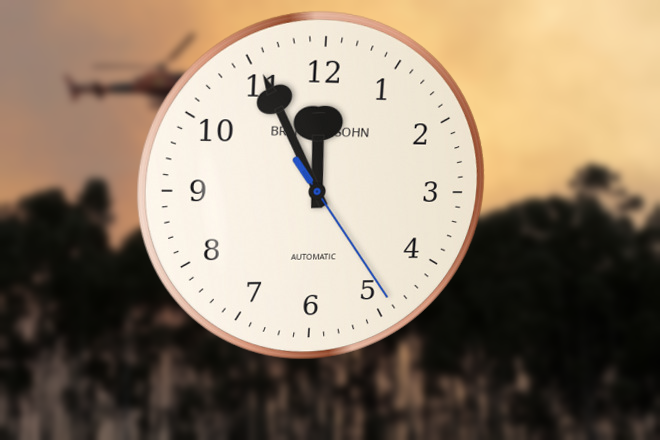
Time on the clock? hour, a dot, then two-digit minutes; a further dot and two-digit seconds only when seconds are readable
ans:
11.55.24
